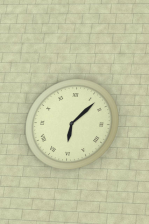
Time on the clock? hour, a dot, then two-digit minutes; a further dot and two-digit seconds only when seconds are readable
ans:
6.07
